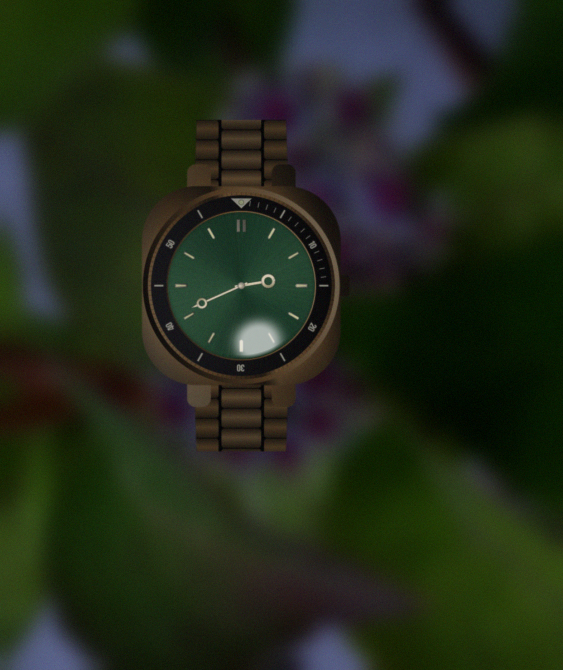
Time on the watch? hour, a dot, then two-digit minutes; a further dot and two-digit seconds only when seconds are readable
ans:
2.41
